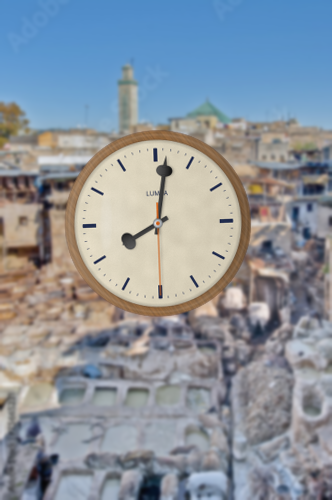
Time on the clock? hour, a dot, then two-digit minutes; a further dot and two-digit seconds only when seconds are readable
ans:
8.01.30
